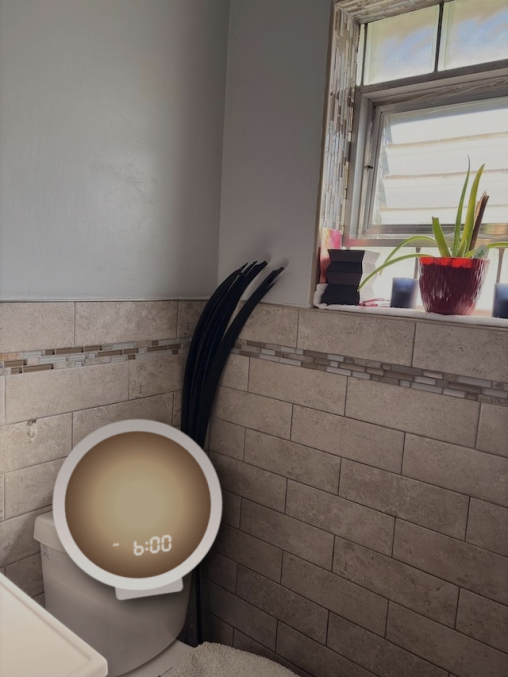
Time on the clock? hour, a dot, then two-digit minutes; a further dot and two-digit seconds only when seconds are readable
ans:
6.00
